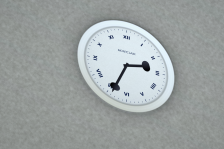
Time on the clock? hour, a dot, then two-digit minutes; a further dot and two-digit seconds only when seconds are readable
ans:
2.34
